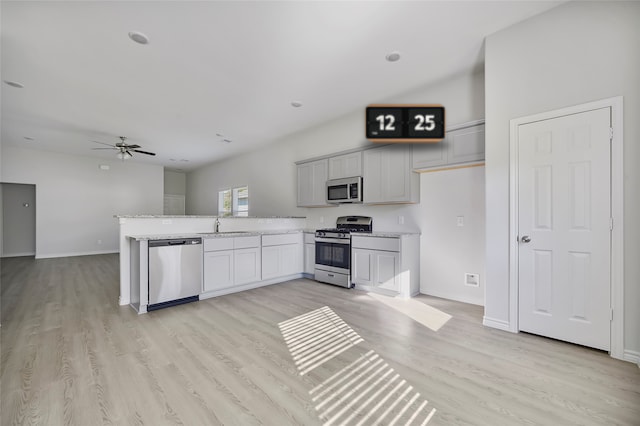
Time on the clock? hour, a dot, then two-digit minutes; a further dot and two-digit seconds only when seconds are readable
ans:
12.25
